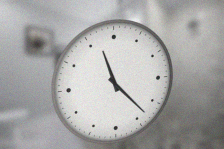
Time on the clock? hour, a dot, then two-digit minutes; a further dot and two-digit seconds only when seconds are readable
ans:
11.23
